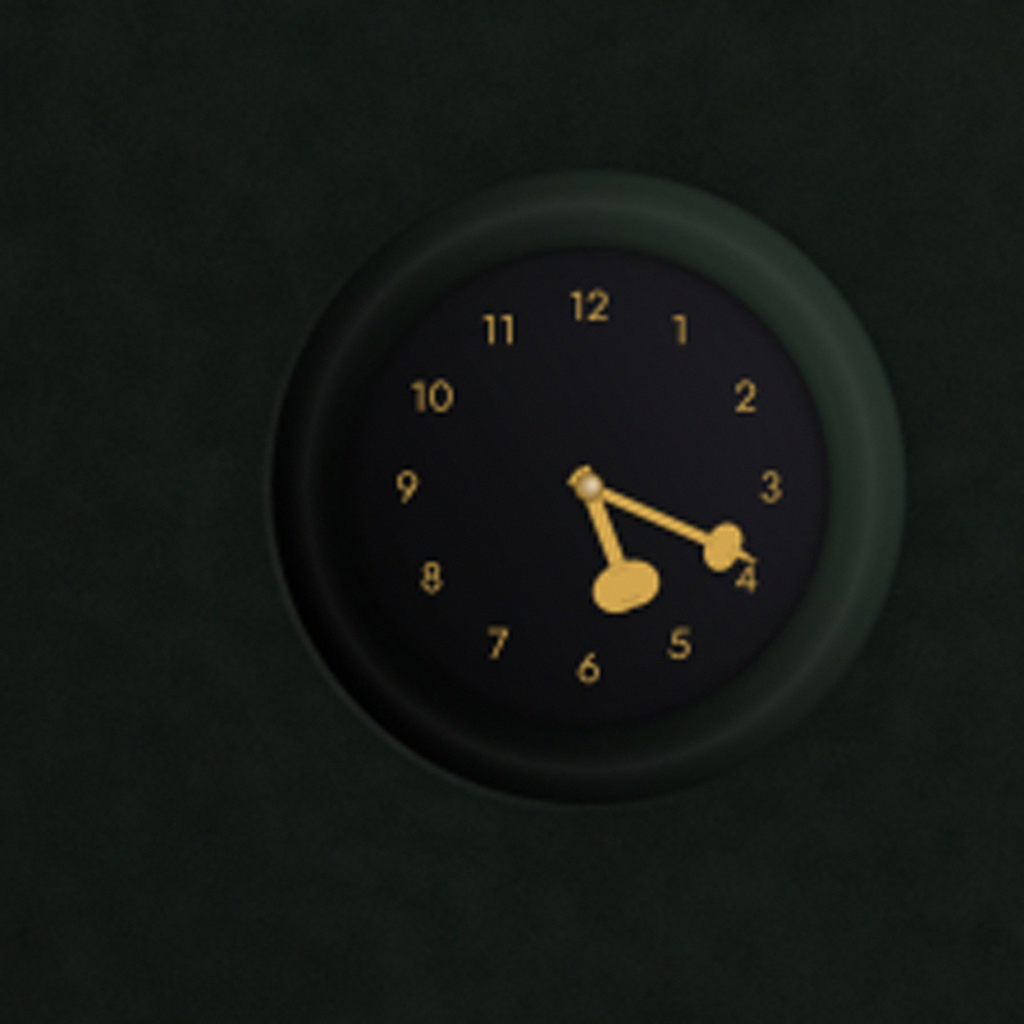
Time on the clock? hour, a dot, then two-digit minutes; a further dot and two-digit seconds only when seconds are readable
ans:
5.19
